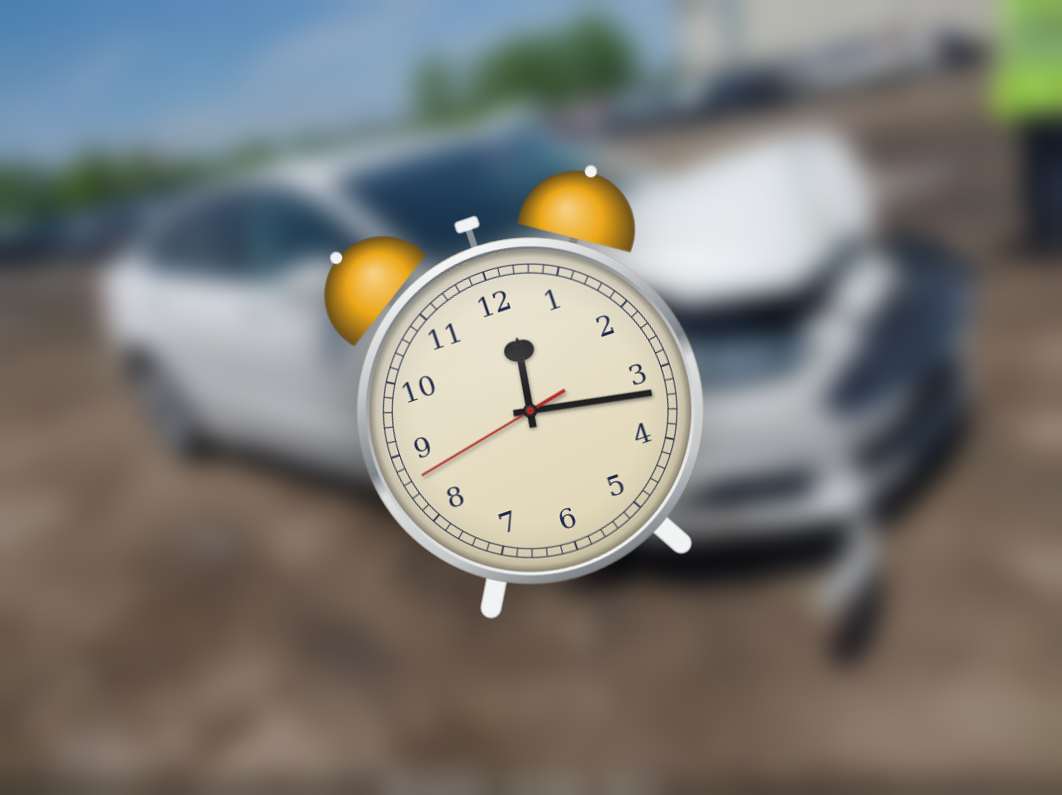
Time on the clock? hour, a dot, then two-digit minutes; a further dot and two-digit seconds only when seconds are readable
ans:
12.16.43
